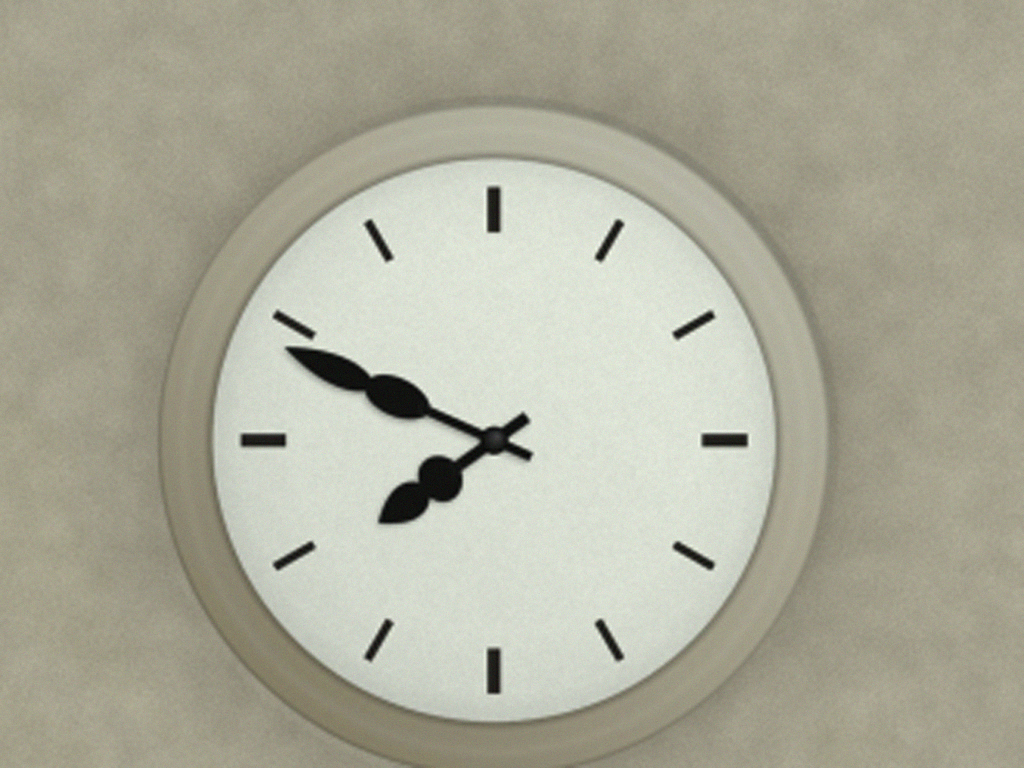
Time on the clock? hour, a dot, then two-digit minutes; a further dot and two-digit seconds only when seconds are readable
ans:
7.49
